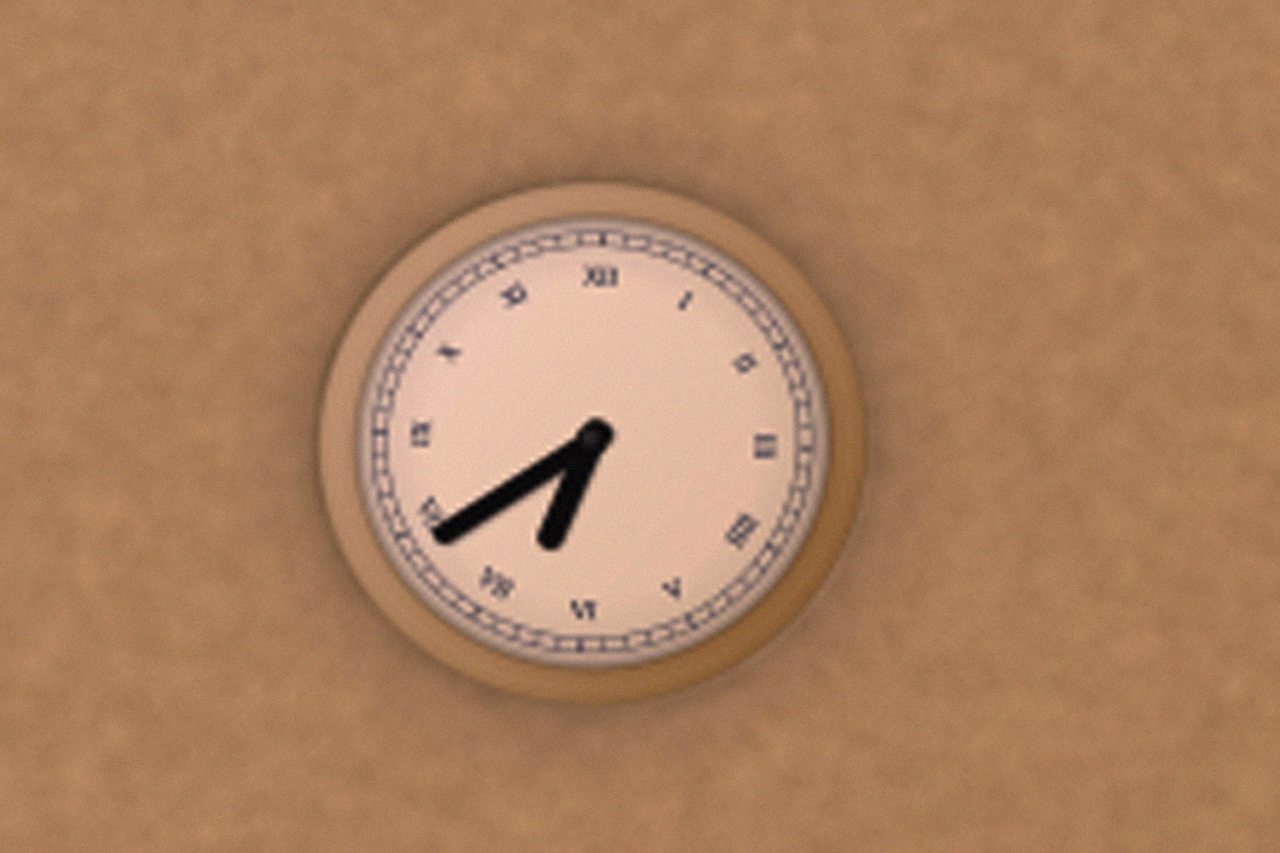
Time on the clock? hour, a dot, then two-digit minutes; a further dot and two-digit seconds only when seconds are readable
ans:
6.39
